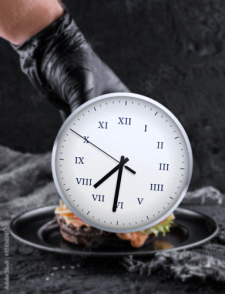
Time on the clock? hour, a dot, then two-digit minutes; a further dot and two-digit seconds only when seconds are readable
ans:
7.30.50
